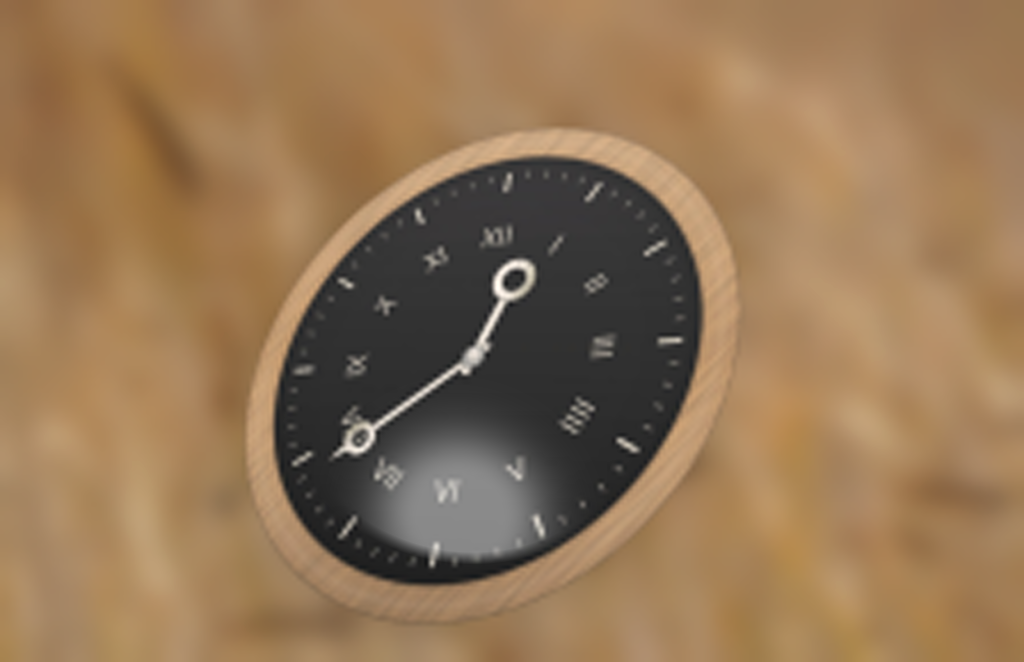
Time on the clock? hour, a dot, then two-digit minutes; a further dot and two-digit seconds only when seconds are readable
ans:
12.39
